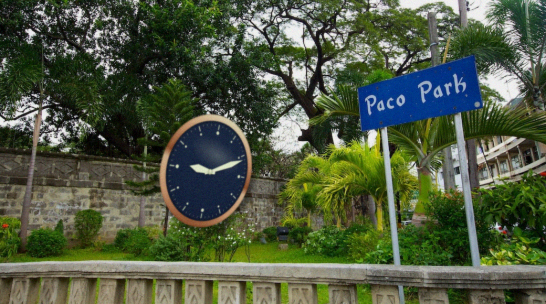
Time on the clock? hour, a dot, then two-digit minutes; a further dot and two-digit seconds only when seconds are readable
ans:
9.11
